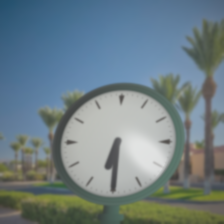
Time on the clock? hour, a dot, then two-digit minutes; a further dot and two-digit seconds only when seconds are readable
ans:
6.30
